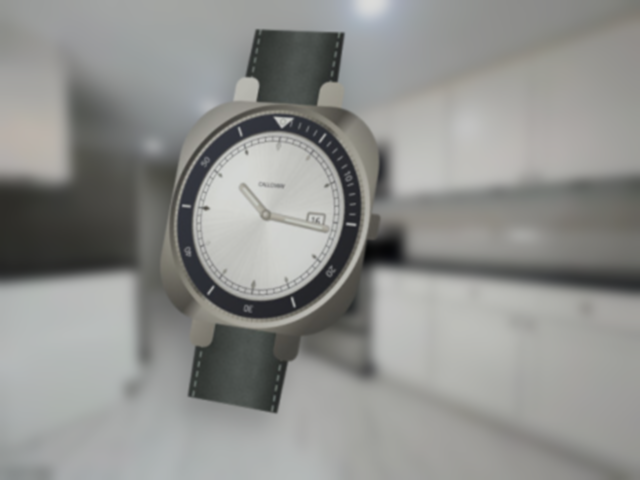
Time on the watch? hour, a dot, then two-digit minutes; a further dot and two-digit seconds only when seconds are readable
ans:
10.16
